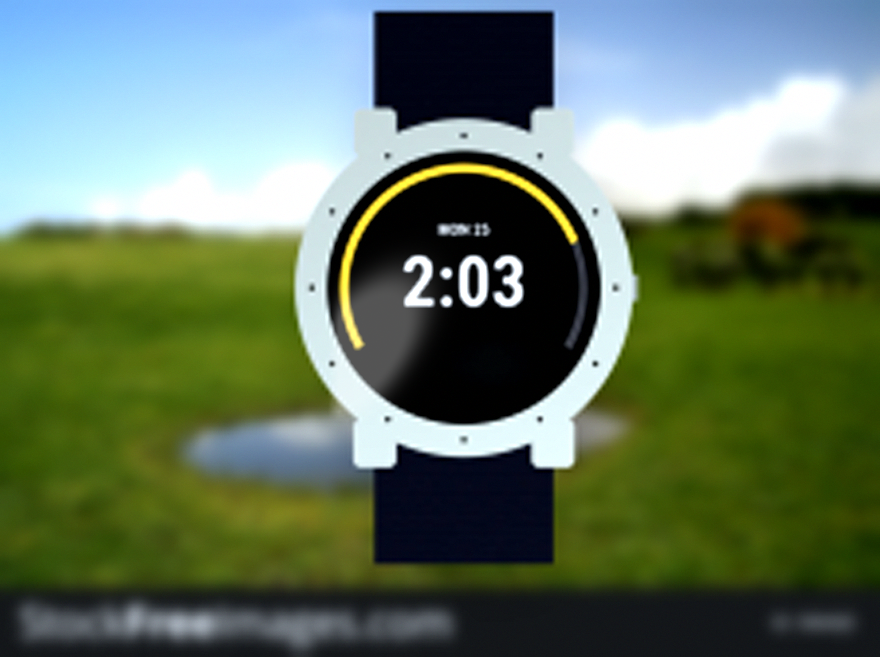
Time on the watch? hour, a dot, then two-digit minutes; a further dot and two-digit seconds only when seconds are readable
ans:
2.03
